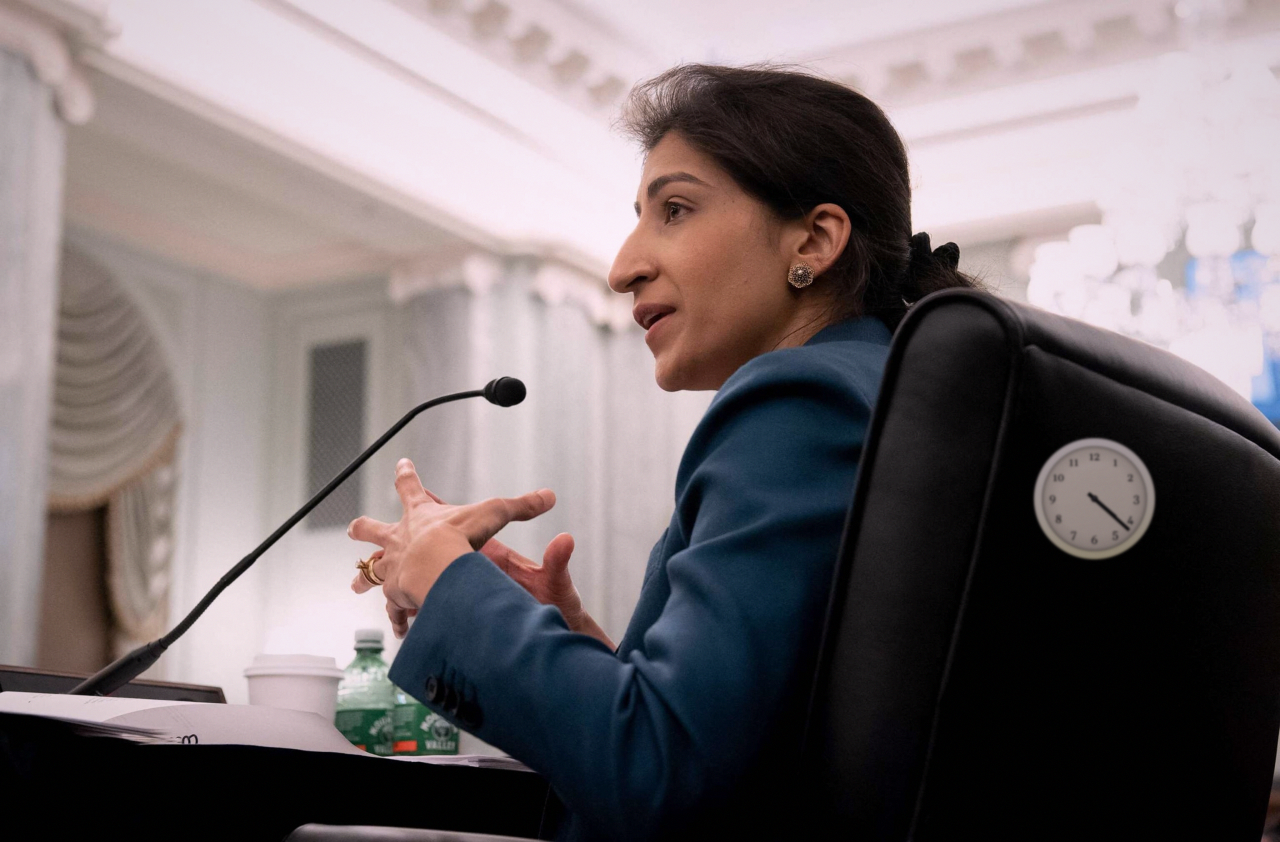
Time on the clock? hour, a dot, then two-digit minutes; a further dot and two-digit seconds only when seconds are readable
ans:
4.22
